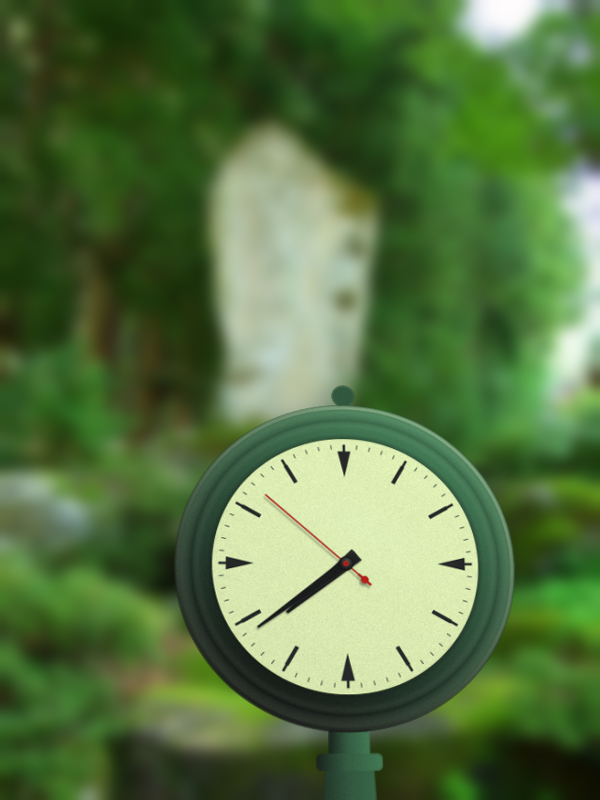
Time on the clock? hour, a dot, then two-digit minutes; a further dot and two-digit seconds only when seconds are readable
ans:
7.38.52
